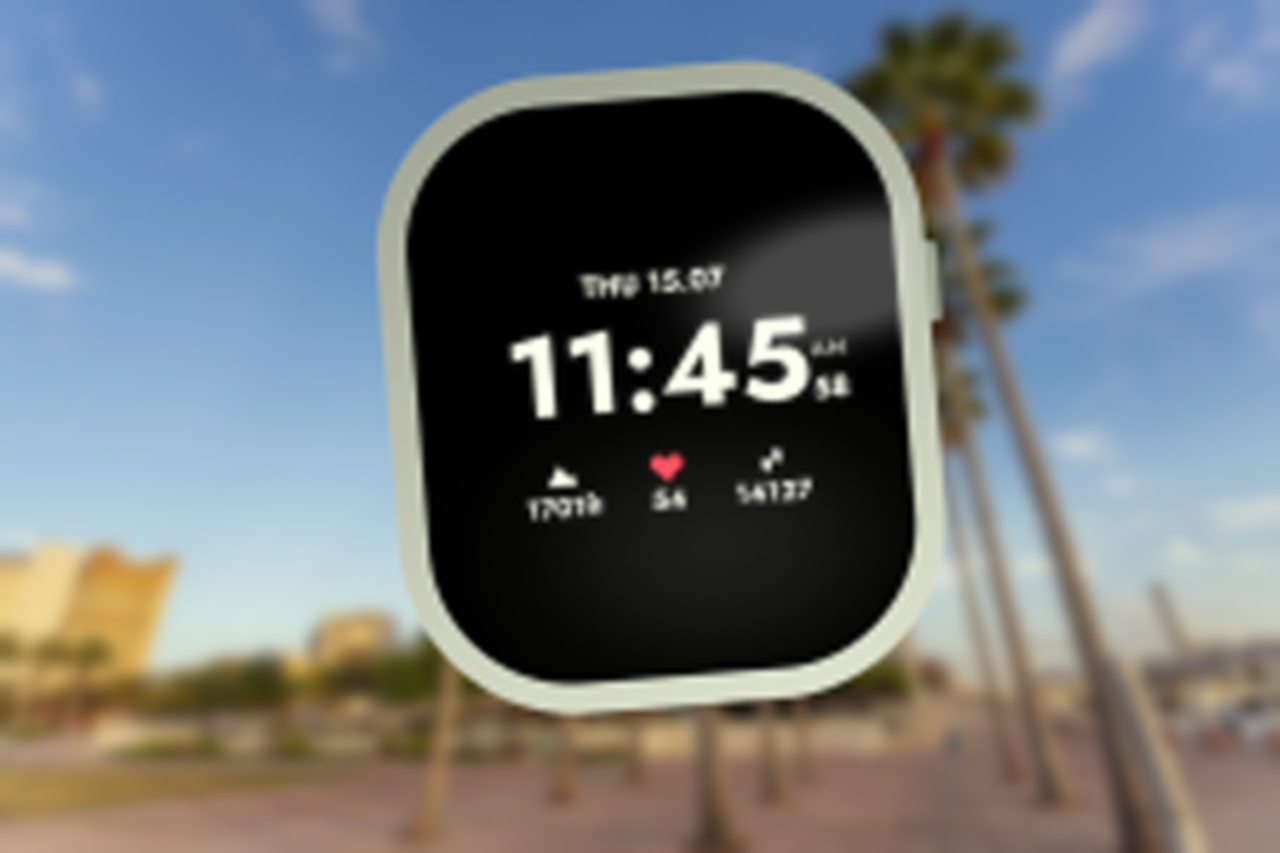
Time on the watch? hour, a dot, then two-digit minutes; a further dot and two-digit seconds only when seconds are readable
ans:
11.45
